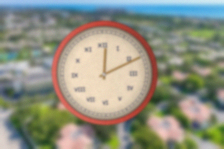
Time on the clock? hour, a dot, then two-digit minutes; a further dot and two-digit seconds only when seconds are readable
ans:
12.11
